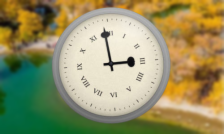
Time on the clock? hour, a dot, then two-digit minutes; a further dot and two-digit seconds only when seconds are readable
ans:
2.59
